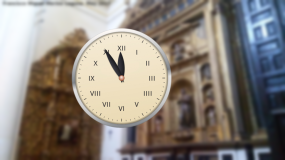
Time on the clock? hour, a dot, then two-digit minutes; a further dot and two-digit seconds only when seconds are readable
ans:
11.55
